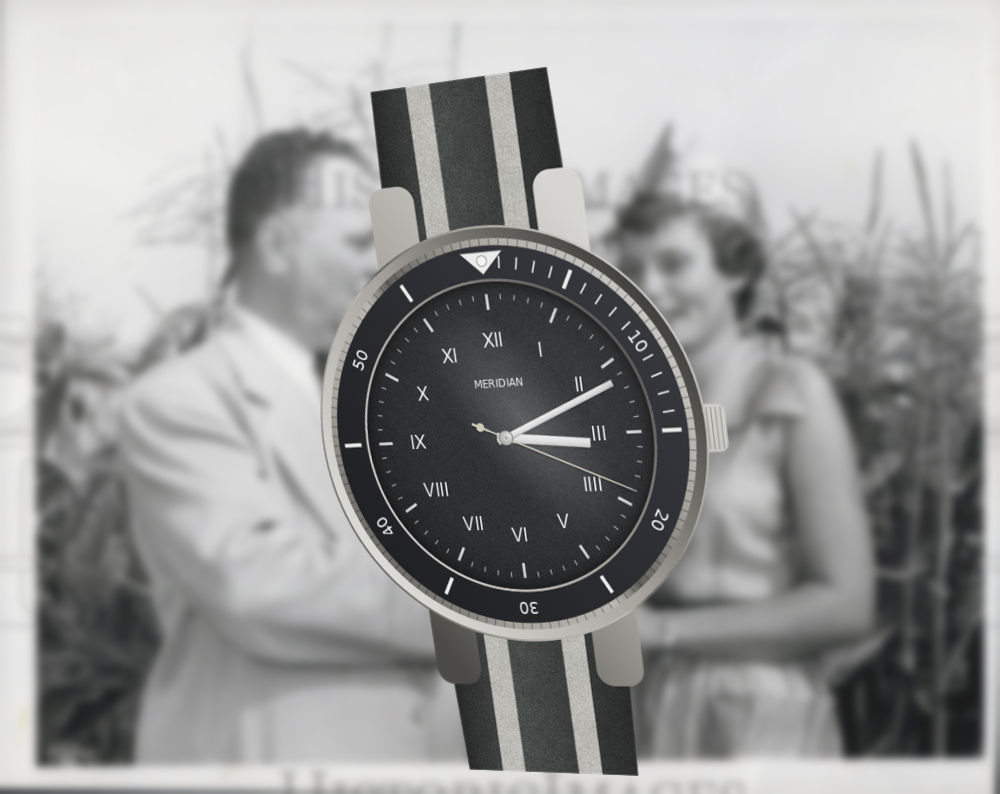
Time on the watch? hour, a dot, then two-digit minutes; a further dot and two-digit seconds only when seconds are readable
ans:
3.11.19
